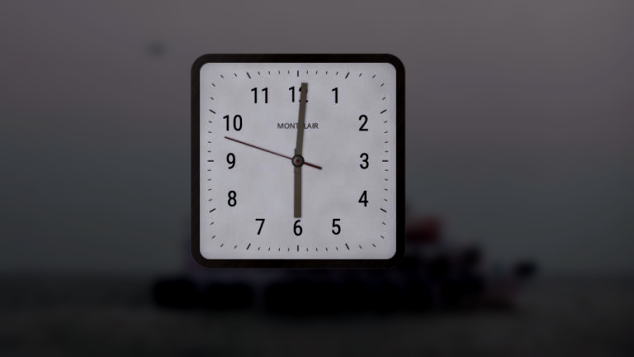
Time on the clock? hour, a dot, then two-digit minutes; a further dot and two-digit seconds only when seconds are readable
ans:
6.00.48
